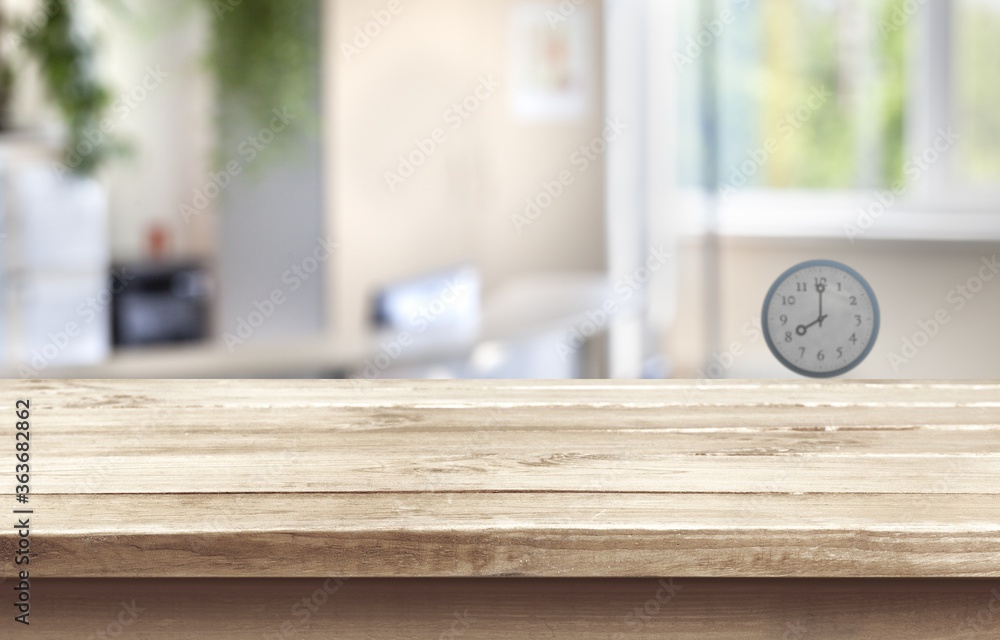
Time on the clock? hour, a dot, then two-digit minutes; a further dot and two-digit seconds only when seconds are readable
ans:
8.00
